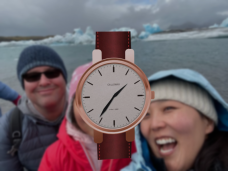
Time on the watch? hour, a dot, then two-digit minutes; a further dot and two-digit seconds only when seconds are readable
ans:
1.36
